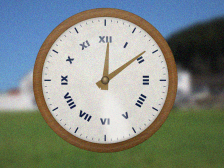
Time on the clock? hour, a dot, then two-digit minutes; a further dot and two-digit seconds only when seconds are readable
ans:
12.09
